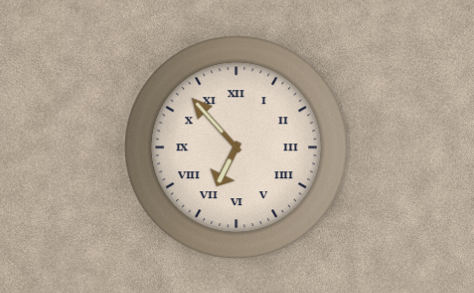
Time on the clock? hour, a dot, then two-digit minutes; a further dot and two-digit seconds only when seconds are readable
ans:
6.53
